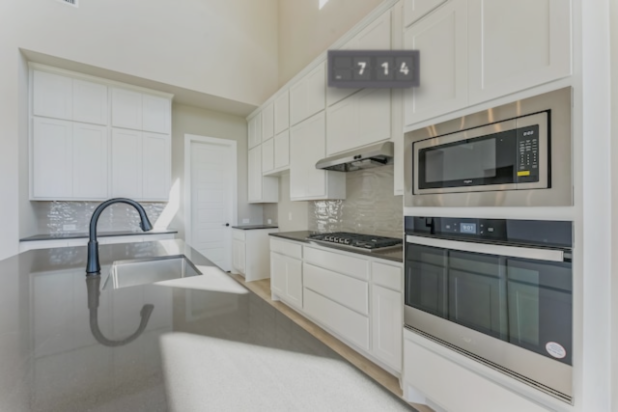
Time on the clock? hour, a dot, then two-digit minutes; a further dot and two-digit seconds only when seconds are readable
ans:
7.14
